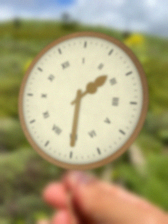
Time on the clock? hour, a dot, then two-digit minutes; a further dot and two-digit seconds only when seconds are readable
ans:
2.35
